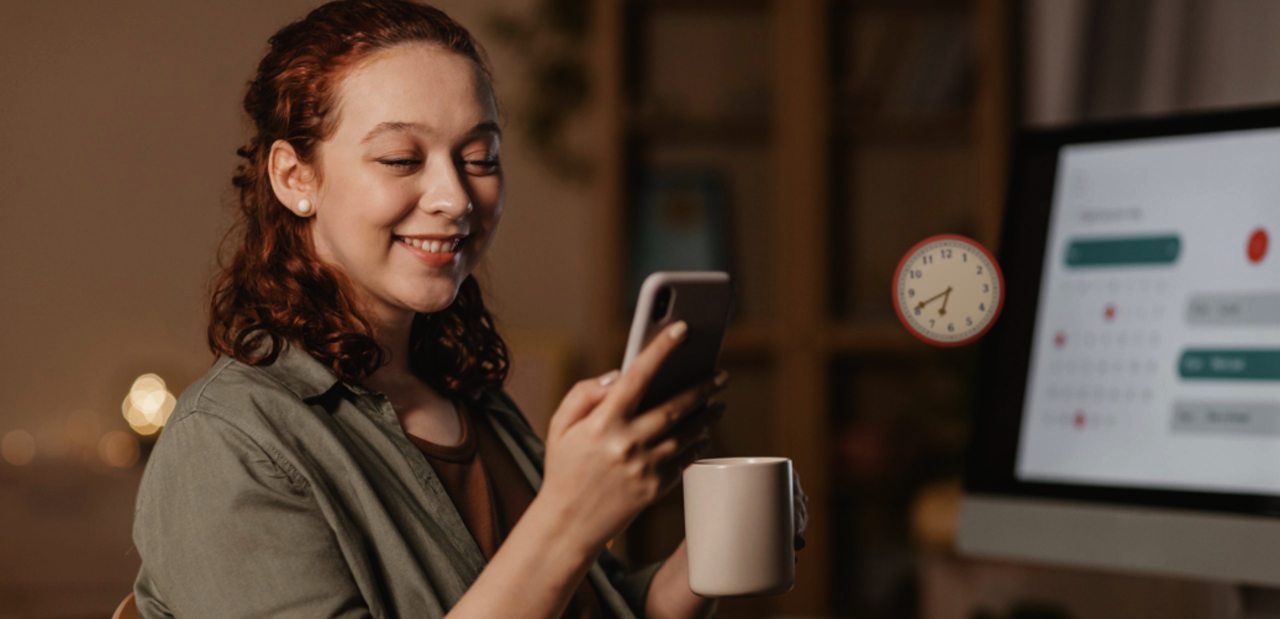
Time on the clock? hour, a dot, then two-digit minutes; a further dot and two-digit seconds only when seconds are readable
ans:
6.41
